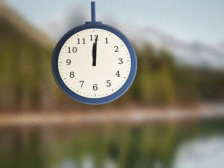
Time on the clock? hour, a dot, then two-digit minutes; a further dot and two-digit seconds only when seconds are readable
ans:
12.01
